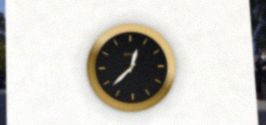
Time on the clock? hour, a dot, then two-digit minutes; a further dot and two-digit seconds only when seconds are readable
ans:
12.38
